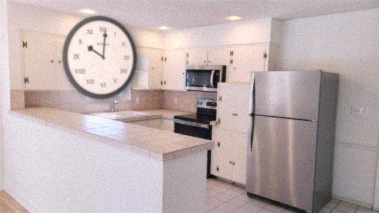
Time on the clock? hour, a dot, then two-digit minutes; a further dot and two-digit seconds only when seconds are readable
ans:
10.01
